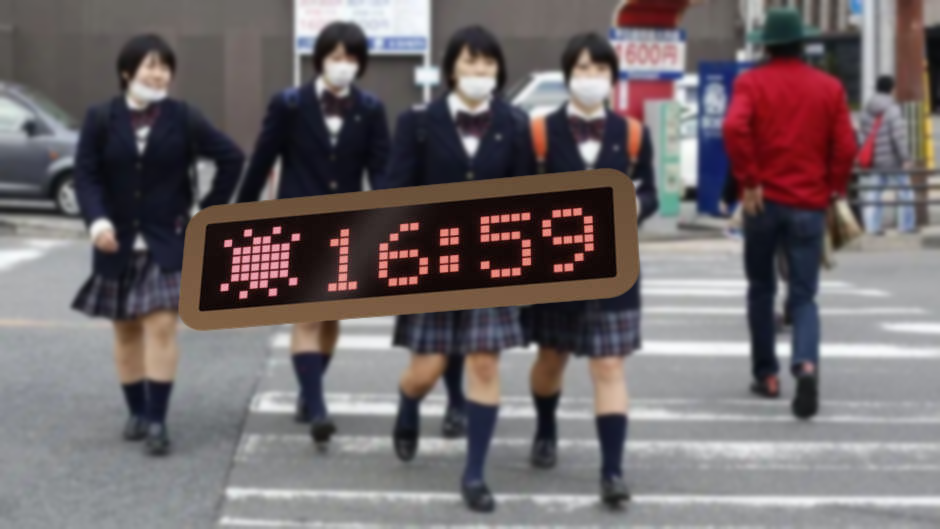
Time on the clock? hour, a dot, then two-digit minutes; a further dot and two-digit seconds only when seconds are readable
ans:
16.59
